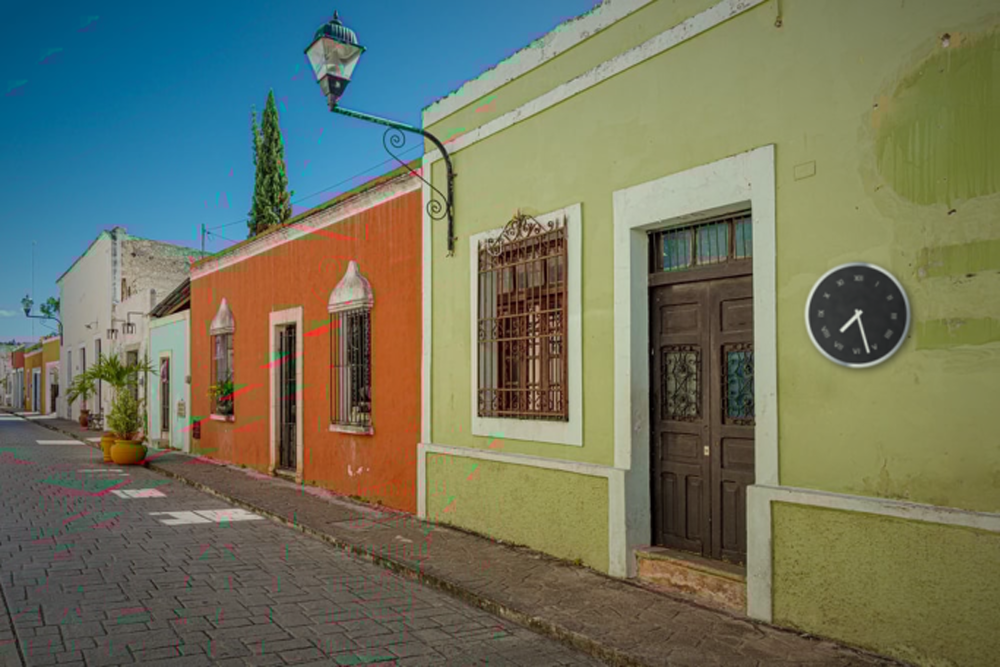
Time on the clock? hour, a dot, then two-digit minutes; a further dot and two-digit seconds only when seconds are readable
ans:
7.27
